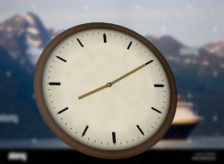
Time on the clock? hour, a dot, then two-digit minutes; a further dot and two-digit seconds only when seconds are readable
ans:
8.10
